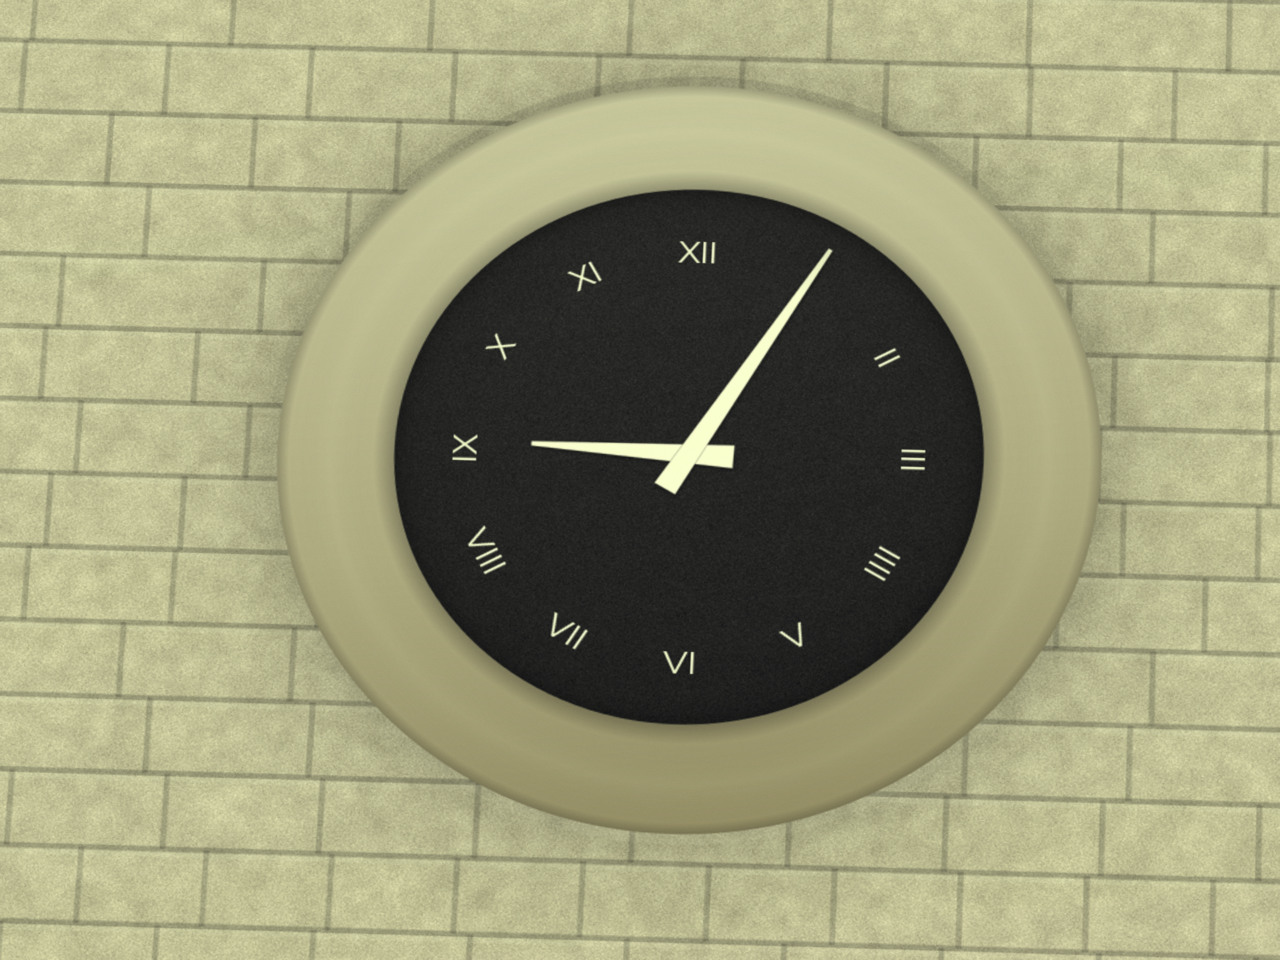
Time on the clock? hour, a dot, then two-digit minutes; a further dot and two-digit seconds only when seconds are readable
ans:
9.05
